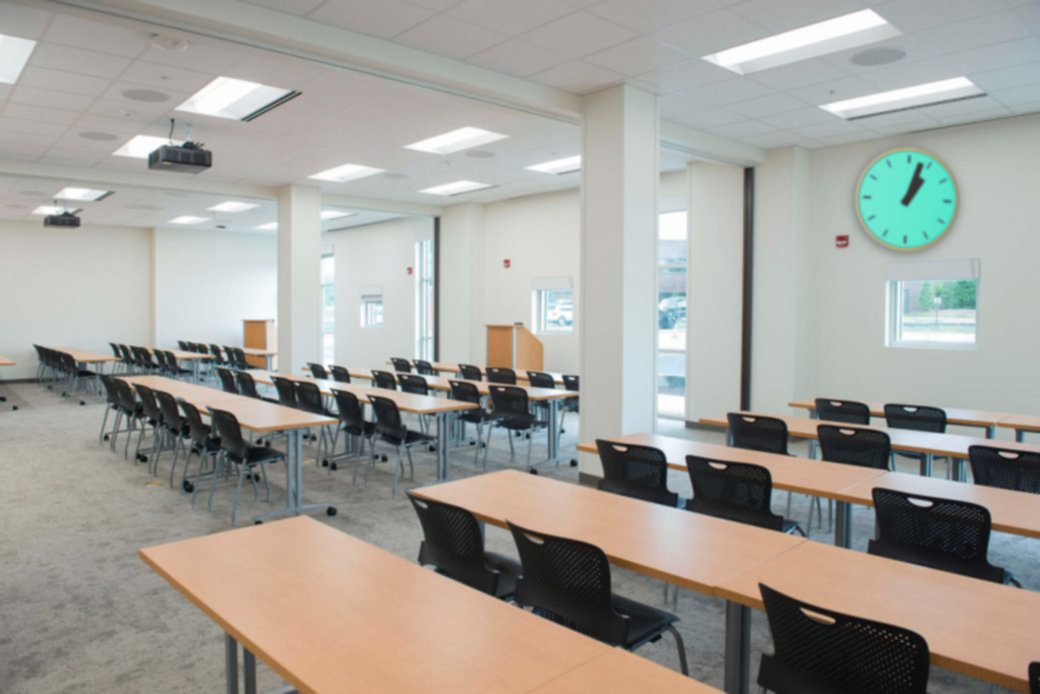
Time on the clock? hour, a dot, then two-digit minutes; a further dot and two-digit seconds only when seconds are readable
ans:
1.03
